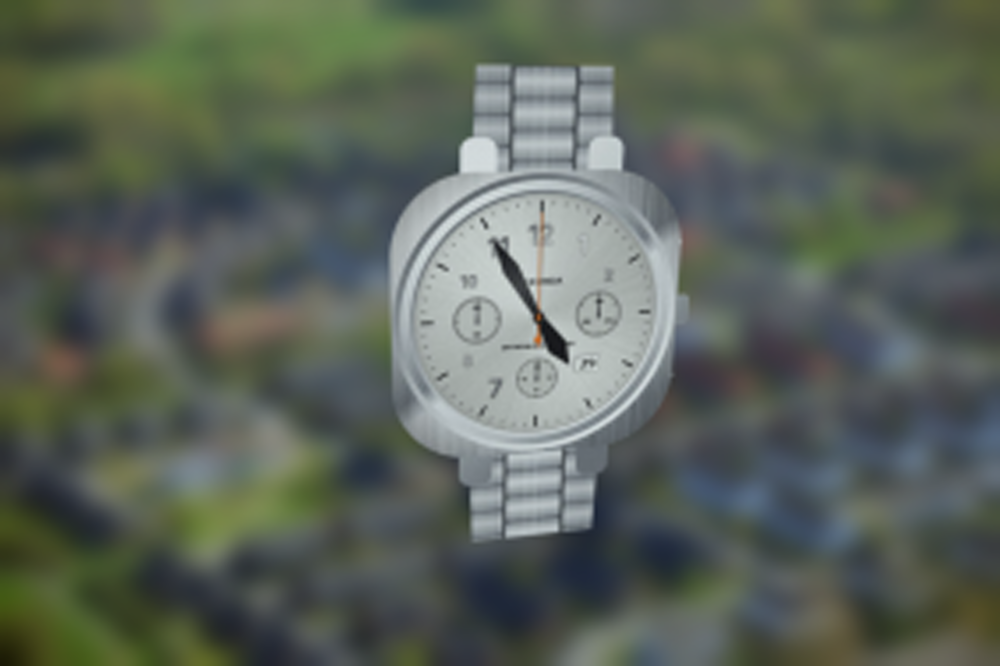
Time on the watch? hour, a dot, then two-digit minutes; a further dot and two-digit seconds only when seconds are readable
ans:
4.55
